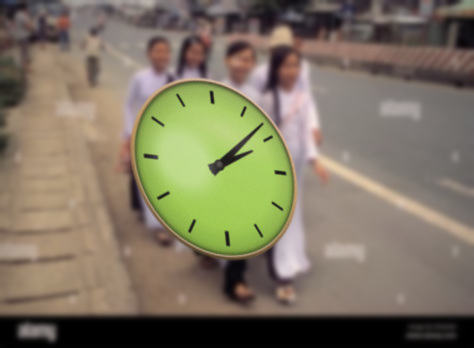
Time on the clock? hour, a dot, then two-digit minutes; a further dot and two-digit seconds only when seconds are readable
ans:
2.08
